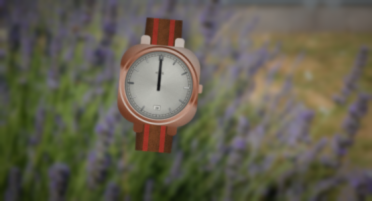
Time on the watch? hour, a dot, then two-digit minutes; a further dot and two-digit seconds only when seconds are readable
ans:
12.00
